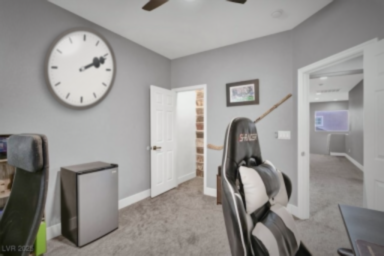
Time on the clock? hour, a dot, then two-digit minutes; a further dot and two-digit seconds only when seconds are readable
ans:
2.11
